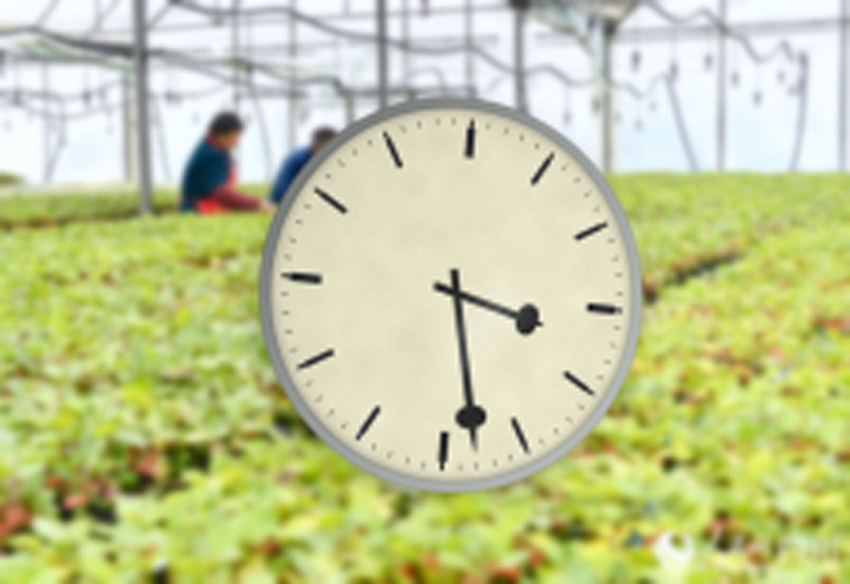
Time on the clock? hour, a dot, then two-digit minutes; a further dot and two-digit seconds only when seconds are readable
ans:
3.28
